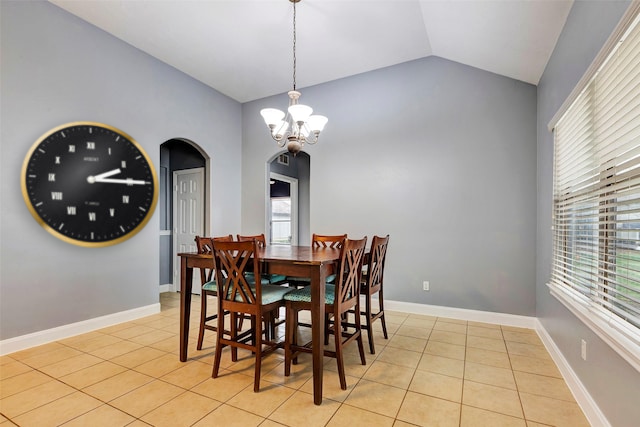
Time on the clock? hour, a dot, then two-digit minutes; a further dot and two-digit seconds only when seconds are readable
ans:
2.15
